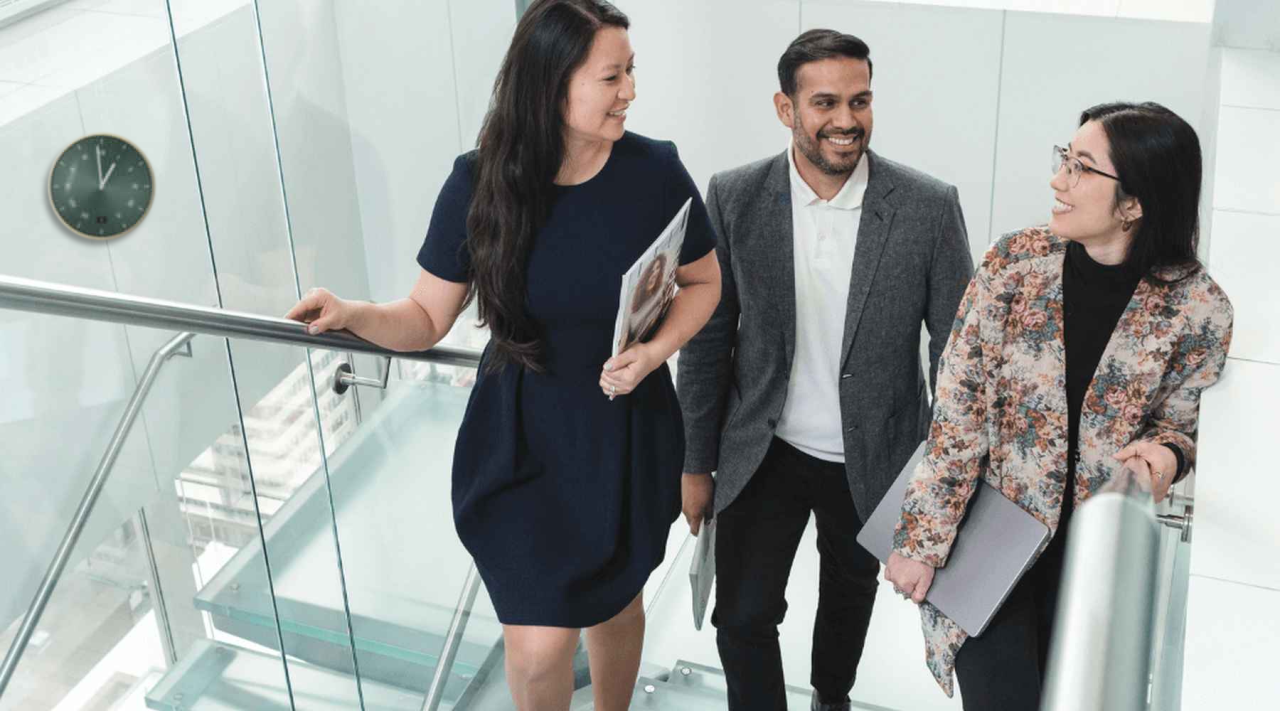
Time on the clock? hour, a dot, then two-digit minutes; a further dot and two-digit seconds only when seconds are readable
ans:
12.59
